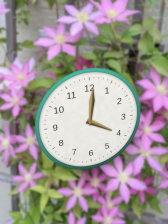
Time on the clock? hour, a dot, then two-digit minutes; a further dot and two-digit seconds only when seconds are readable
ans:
4.01
